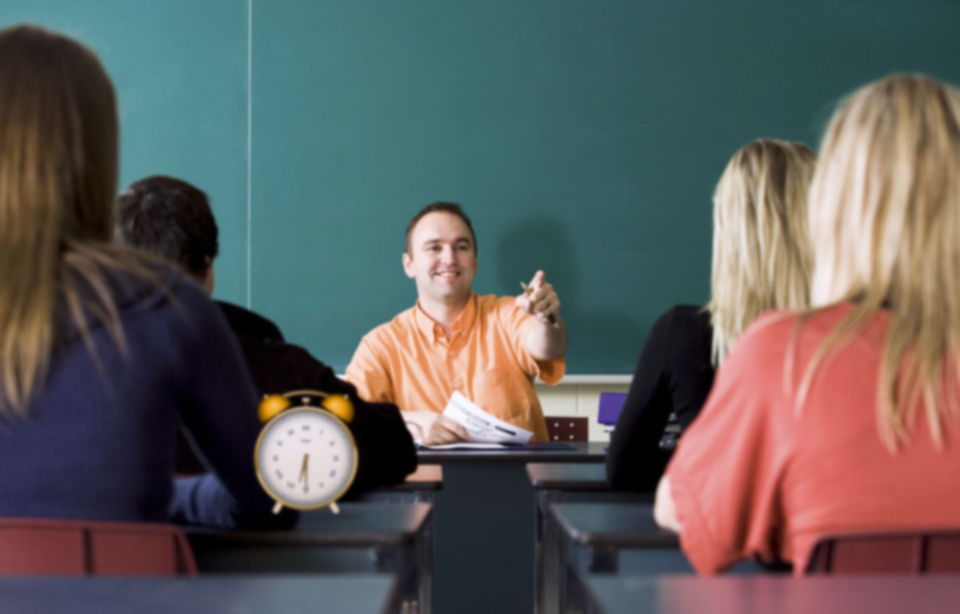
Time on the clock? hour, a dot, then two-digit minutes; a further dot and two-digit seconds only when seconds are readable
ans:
6.30
